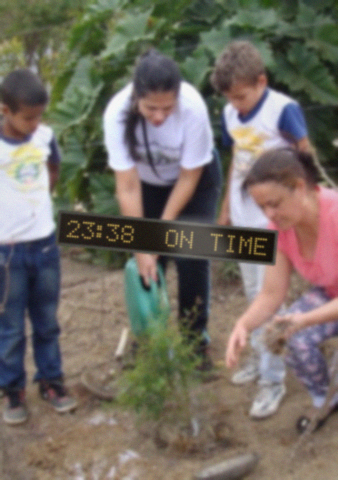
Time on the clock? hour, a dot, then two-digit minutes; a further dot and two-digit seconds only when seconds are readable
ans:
23.38
